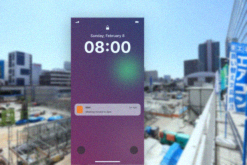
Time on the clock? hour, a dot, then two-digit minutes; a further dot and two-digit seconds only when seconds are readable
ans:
8.00
